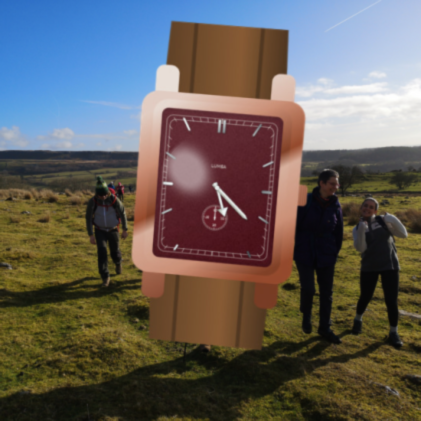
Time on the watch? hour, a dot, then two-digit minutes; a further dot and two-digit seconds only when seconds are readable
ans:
5.22
